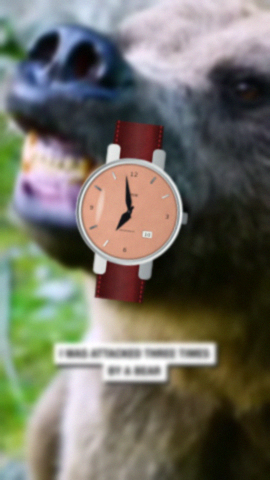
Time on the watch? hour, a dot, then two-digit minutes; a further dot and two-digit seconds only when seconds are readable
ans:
6.58
